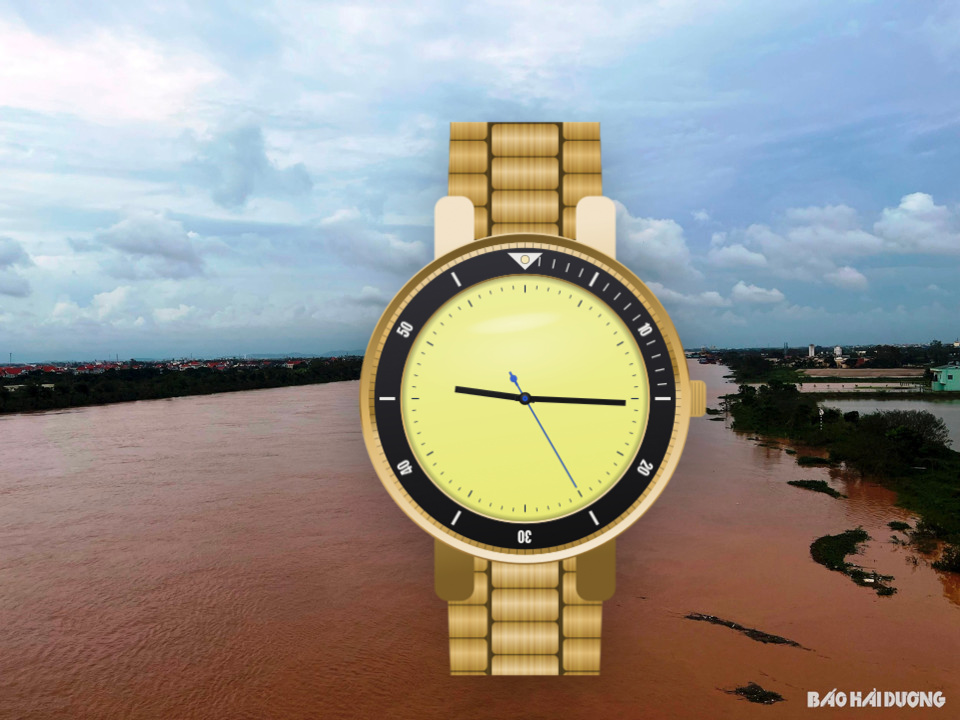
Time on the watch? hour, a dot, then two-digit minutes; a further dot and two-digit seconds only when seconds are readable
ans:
9.15.25
